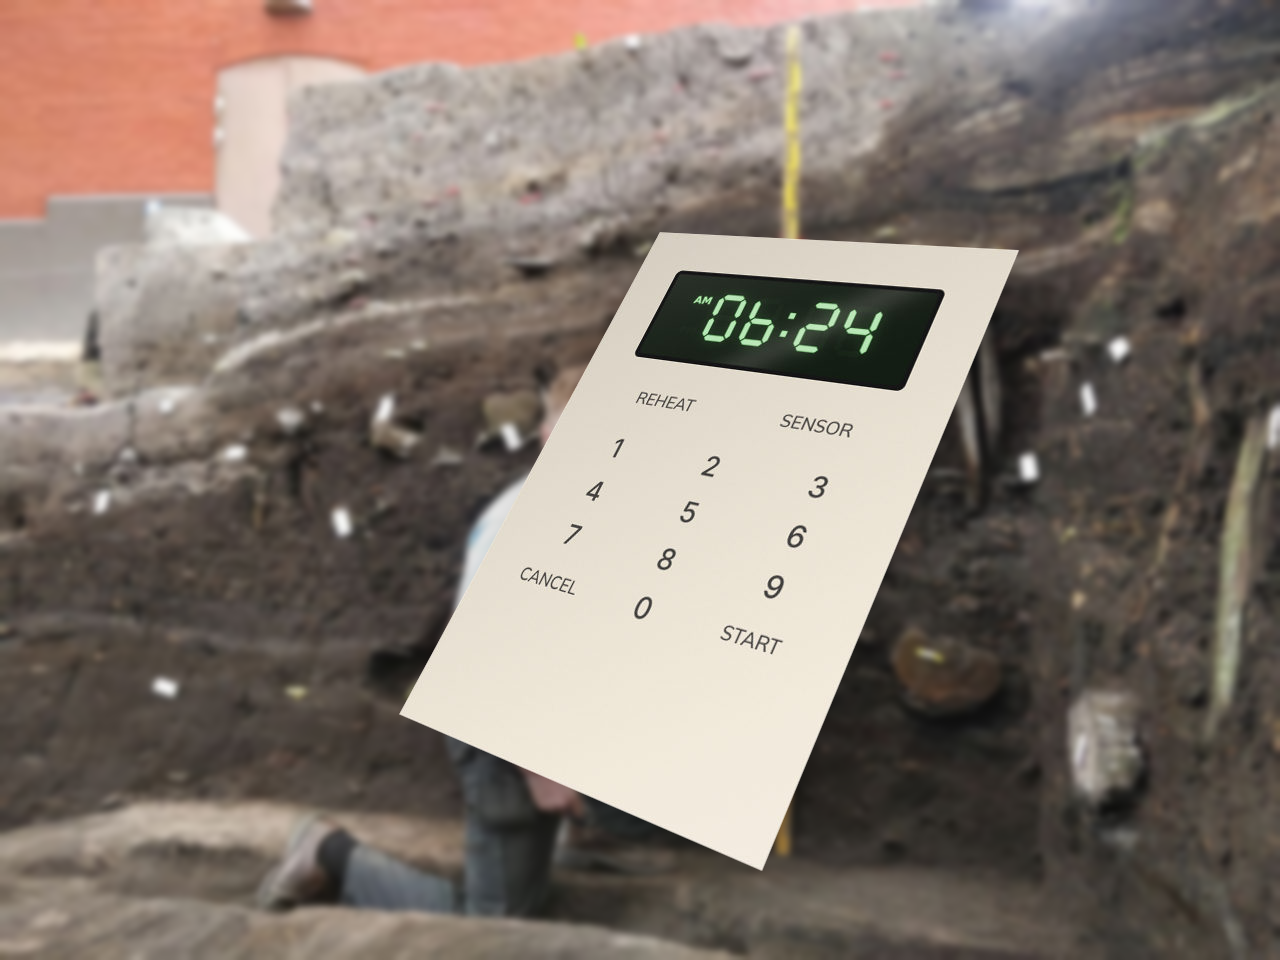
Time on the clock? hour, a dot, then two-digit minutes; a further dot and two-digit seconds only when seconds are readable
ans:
6.24
